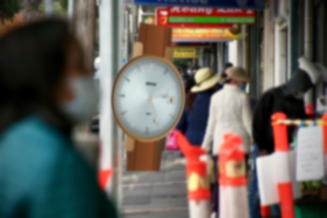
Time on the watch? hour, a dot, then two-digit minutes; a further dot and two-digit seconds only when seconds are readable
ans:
2.26
